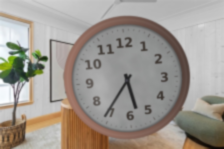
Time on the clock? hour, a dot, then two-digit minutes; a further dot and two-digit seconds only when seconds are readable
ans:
5.36
